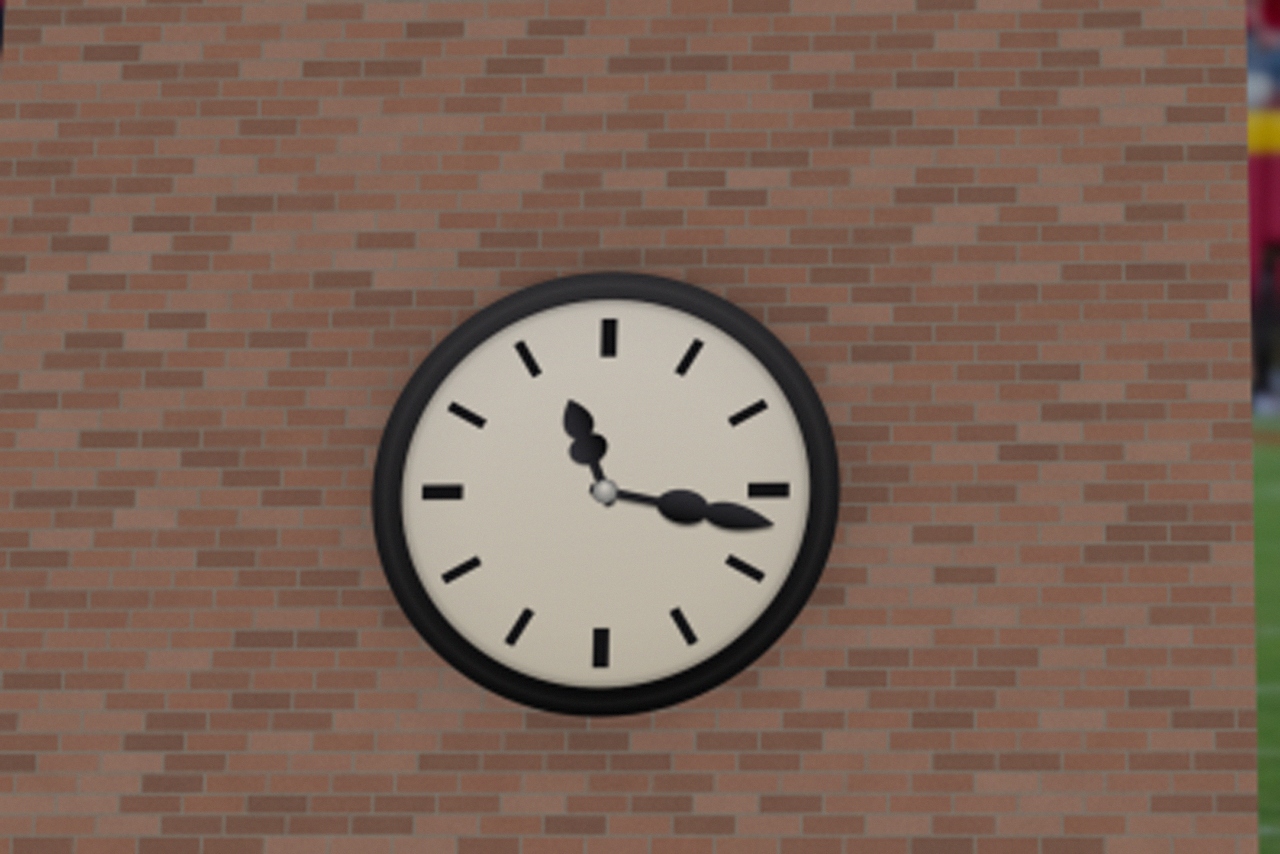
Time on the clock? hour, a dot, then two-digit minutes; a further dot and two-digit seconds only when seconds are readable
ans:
11.17
